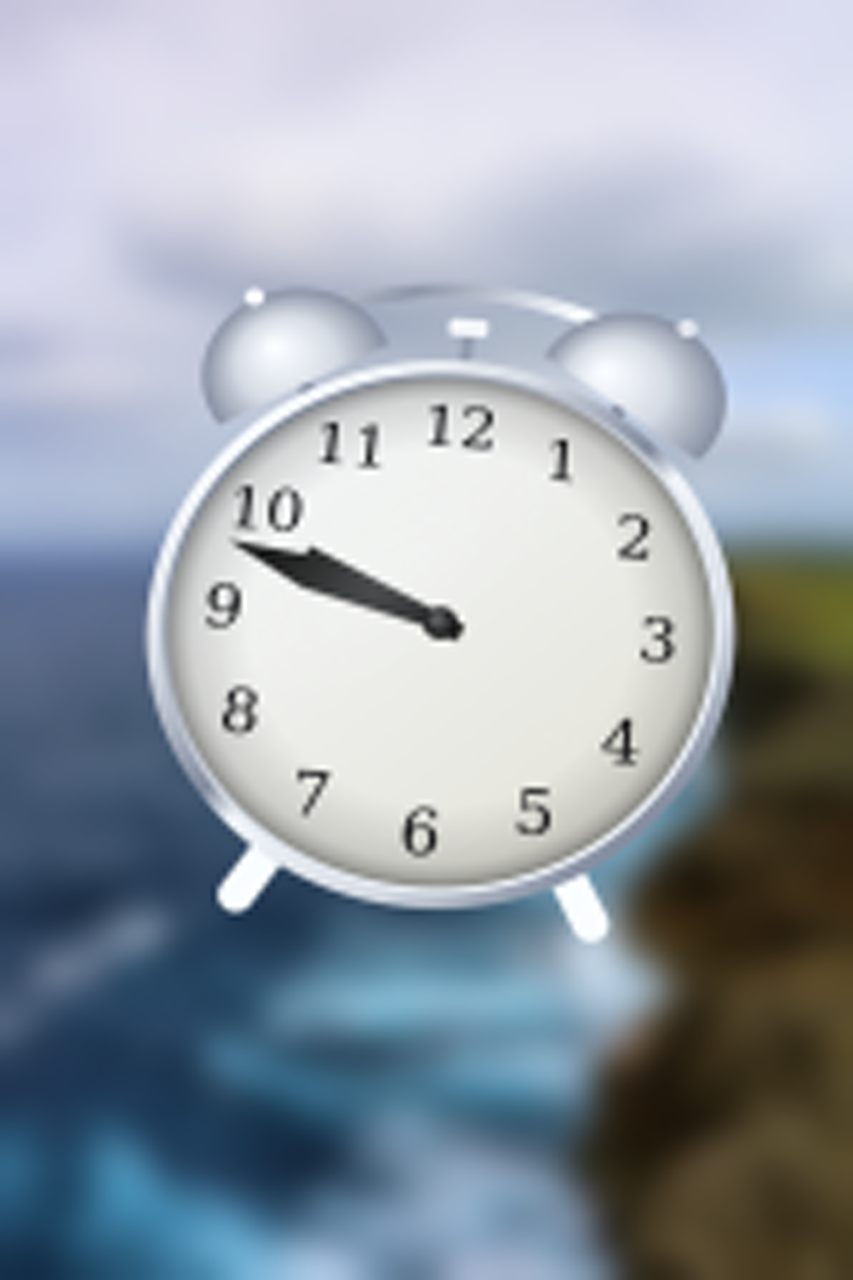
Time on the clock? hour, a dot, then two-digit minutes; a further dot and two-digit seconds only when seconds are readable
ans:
9.48
